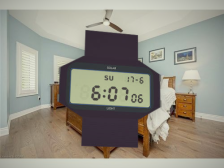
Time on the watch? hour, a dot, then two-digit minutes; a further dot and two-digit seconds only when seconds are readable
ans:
6.07.06
